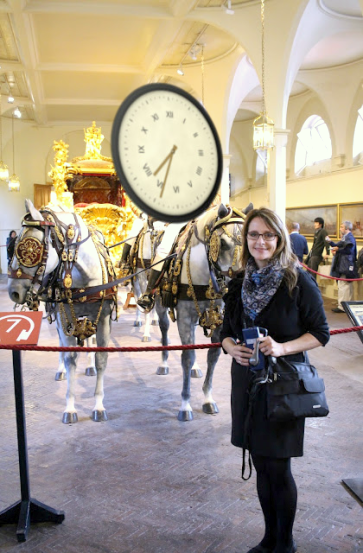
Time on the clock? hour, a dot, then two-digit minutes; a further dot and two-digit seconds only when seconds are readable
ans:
7.34
